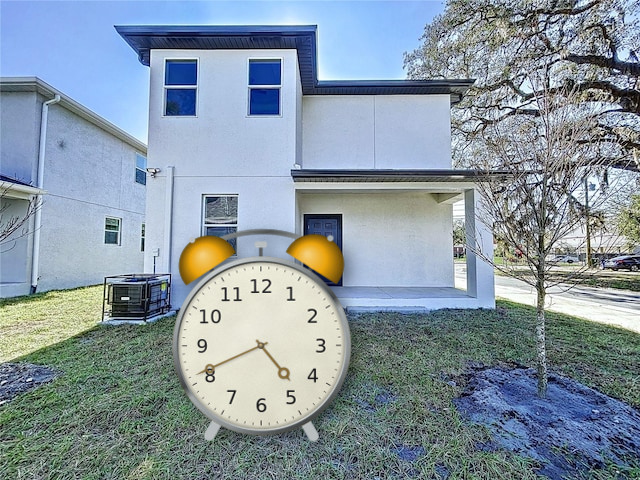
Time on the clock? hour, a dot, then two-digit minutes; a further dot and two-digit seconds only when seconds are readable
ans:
4.41
